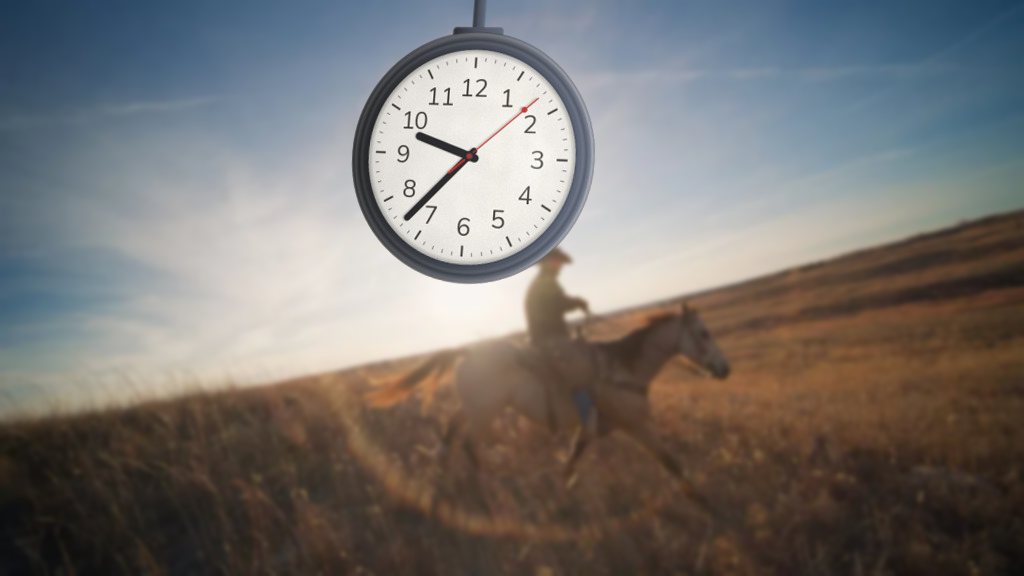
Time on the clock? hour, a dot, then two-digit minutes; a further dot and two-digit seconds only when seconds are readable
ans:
9.37.08
